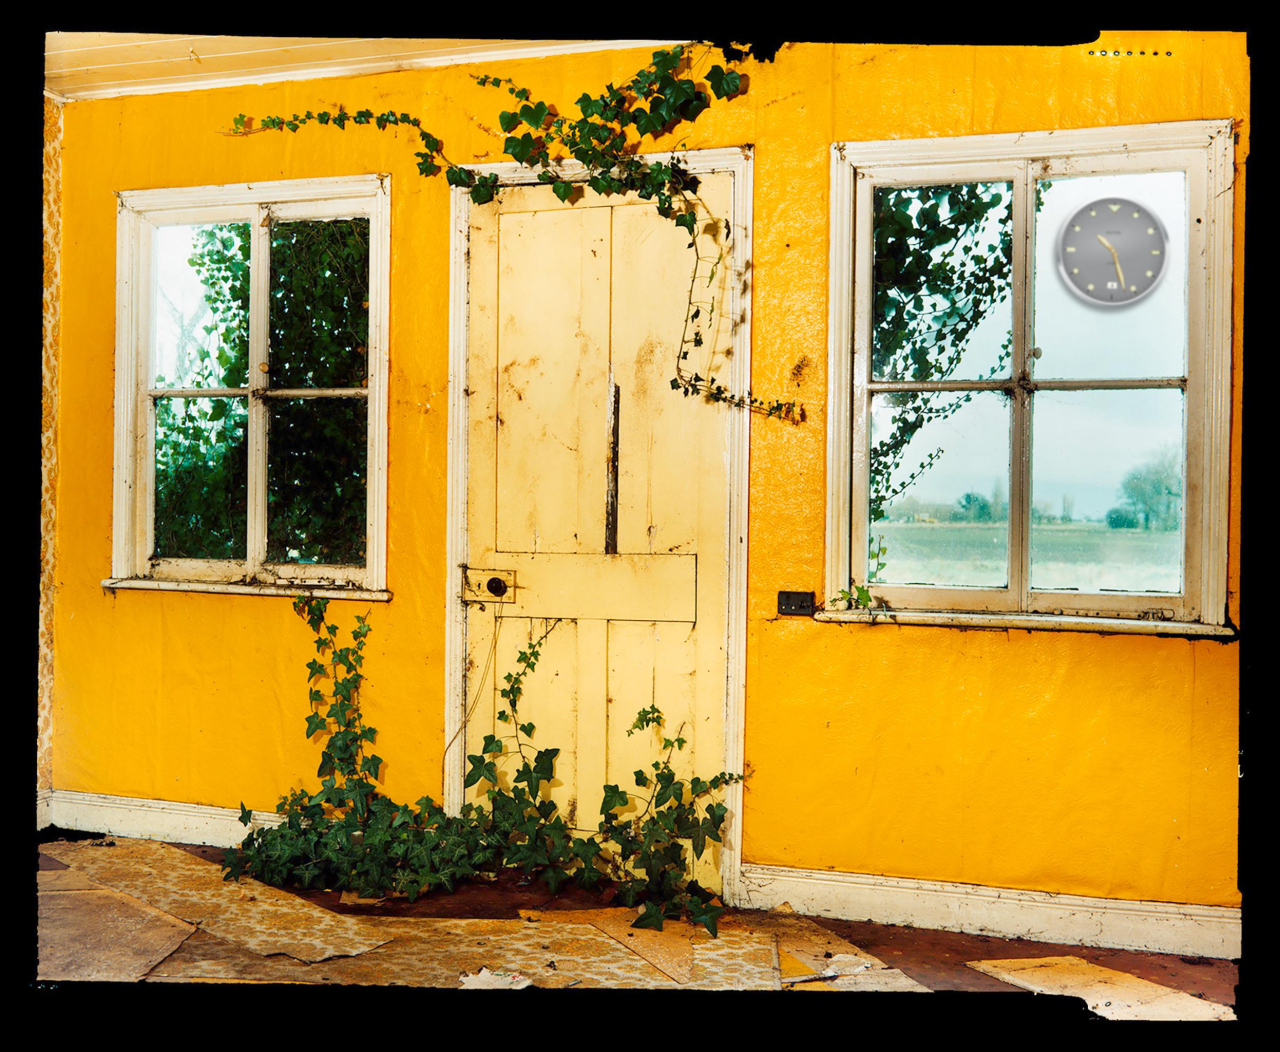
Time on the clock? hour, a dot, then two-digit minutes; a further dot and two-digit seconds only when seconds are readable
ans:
10.27
